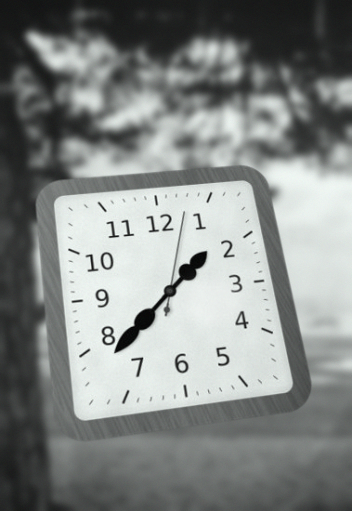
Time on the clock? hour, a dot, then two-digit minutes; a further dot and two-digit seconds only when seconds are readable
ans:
1.38.03
